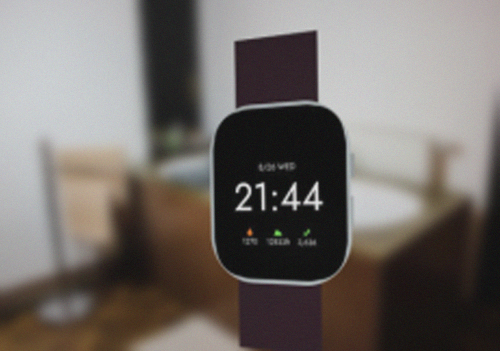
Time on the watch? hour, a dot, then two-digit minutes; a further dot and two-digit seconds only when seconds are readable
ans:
21.44
